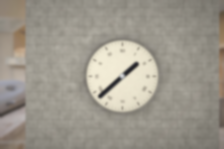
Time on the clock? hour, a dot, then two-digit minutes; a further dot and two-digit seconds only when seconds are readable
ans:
1.38
